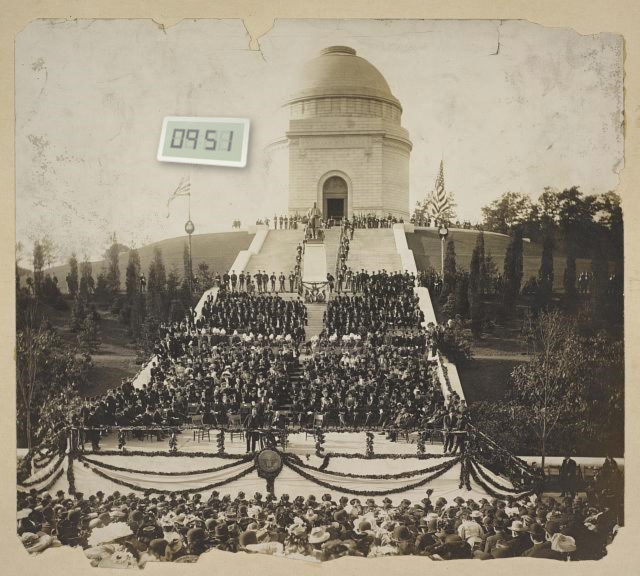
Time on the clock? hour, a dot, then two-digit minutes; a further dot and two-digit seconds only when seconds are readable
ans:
9.51
